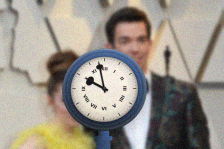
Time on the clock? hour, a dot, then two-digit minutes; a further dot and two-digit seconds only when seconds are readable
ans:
9.58
